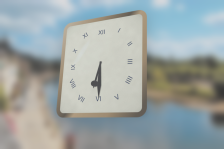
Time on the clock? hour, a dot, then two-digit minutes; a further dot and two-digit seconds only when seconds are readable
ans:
6.30
